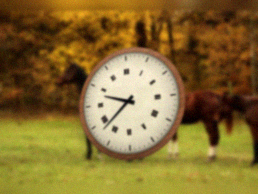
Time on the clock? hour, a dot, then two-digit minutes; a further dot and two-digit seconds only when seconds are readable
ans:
9.38
